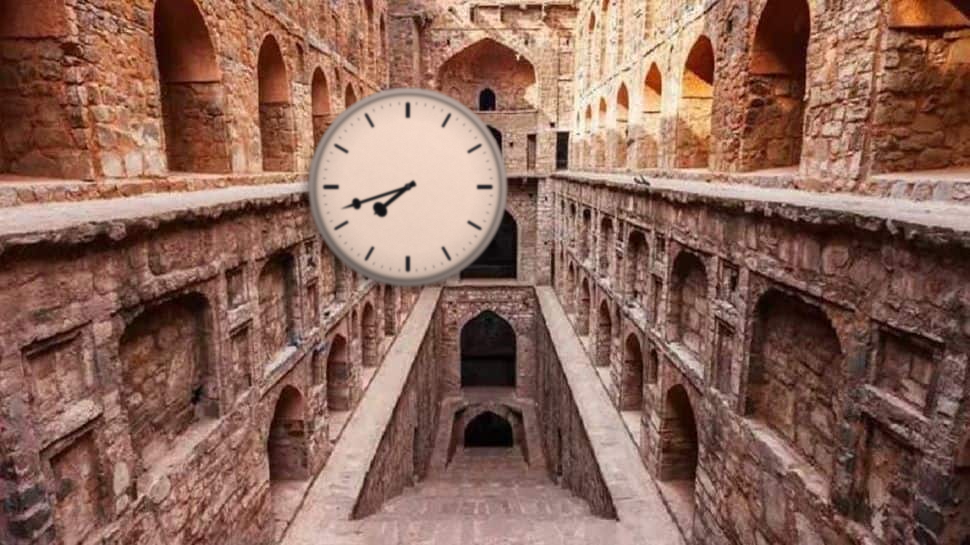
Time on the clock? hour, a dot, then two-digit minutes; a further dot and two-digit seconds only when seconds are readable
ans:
7.42
